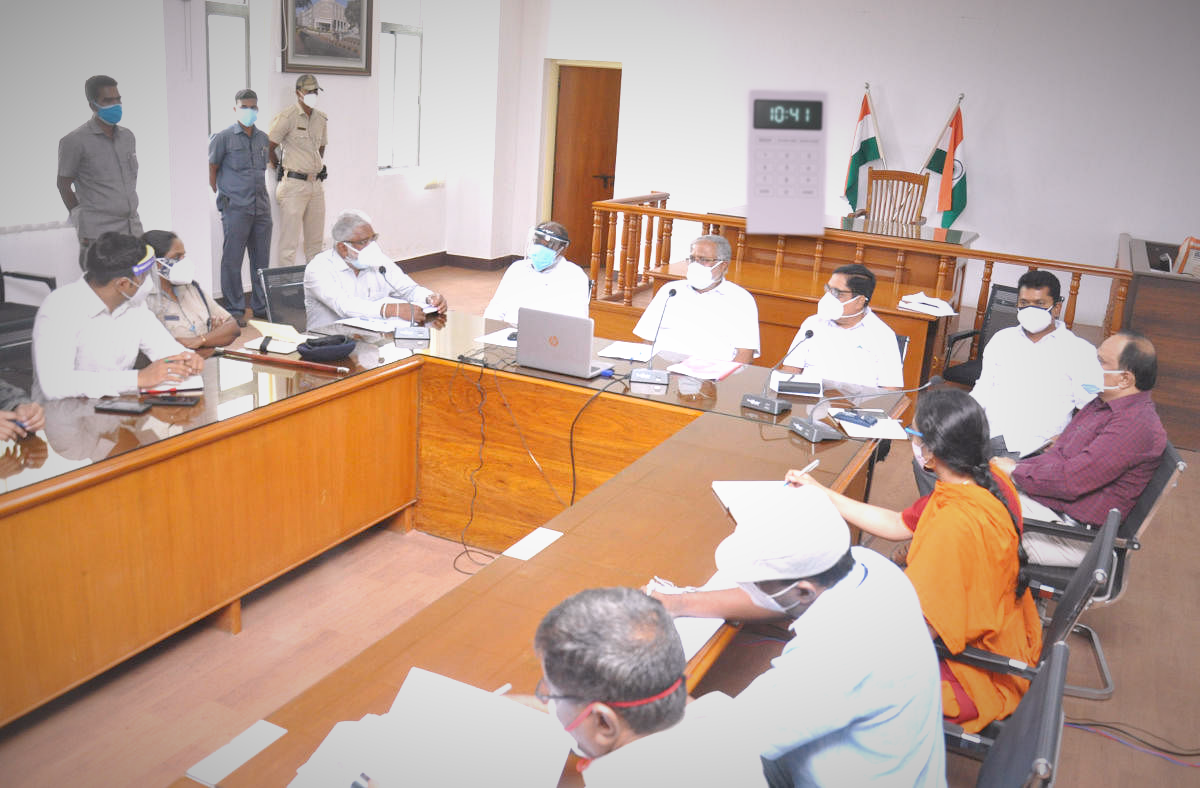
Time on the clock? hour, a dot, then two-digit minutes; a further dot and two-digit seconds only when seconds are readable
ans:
10.41
